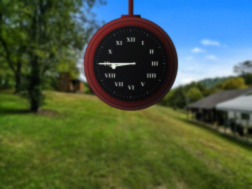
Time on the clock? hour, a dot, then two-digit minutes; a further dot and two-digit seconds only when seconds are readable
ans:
8.45
